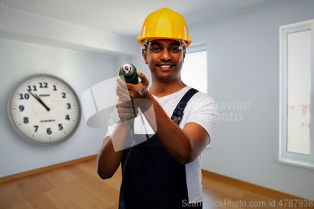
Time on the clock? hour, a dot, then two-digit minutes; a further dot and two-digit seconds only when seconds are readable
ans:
10.53
